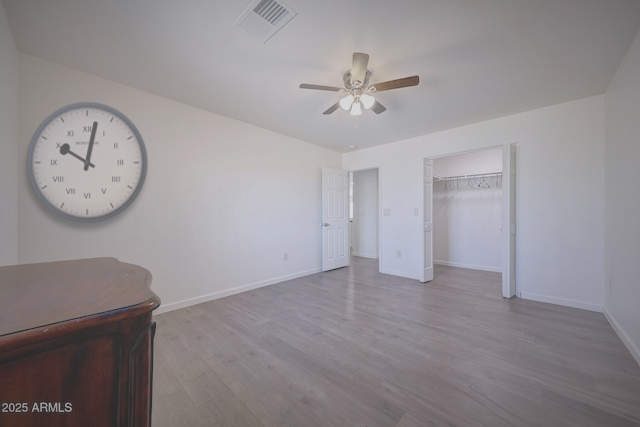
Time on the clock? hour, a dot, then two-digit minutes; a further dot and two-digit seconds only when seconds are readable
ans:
10.02
